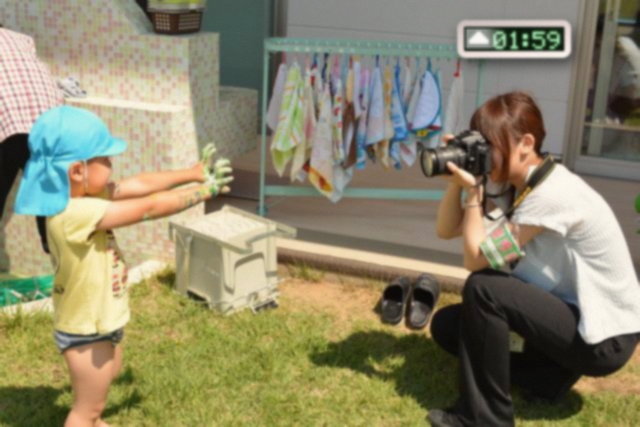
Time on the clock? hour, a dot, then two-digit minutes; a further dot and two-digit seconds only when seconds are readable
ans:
1.59
